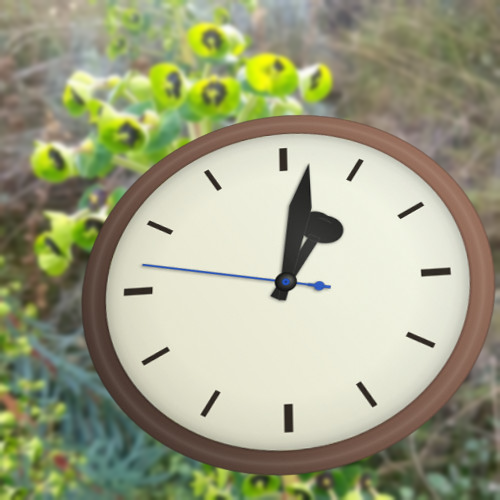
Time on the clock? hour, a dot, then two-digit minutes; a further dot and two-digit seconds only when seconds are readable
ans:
1.01.47
